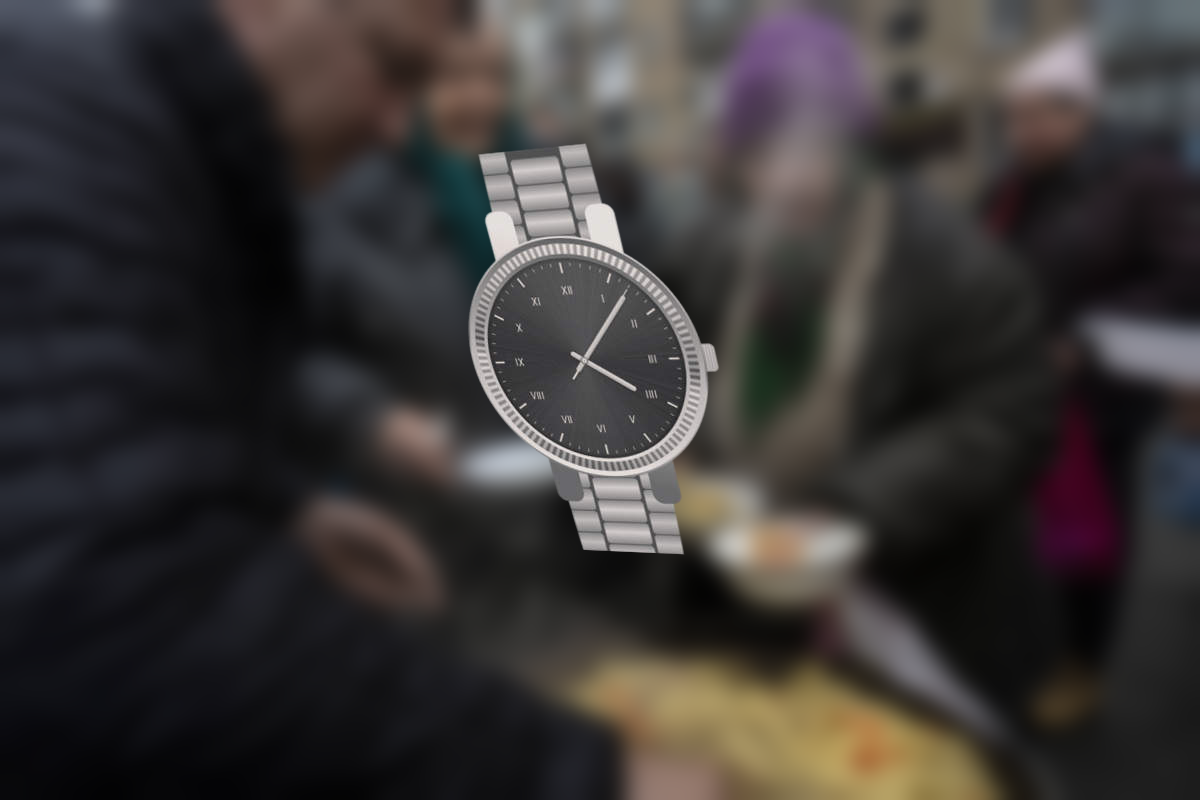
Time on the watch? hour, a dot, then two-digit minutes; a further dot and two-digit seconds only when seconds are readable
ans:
4.07.07
